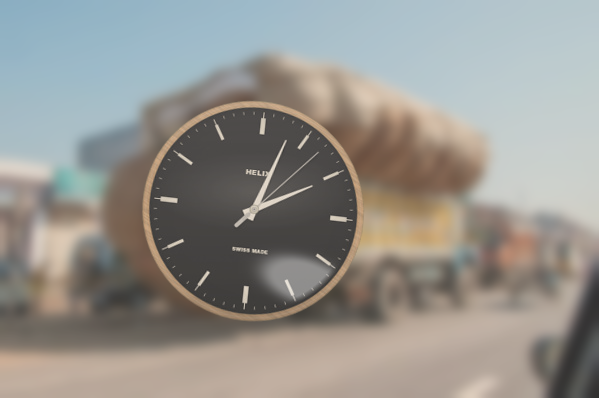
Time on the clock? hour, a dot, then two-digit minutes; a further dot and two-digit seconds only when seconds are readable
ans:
2.03.07
